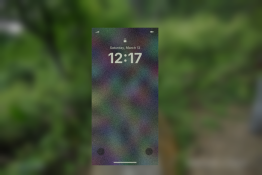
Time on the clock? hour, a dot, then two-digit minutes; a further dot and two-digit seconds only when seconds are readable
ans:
12.17
